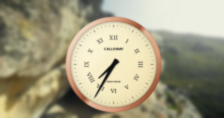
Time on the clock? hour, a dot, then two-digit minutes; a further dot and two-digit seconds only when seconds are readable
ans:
7.35
